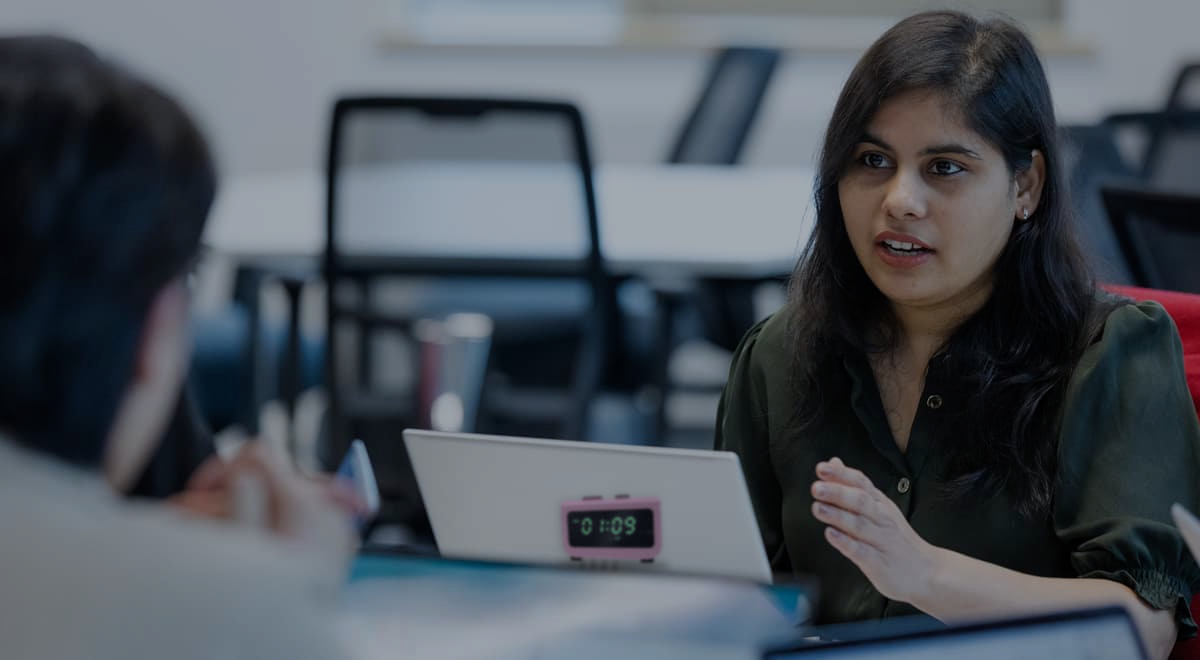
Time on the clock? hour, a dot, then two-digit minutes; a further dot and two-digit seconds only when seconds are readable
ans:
1.09
